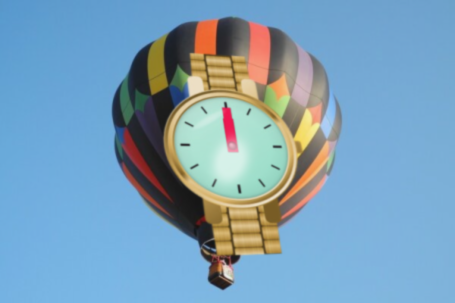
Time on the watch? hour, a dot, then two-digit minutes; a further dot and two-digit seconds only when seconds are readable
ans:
12.00
